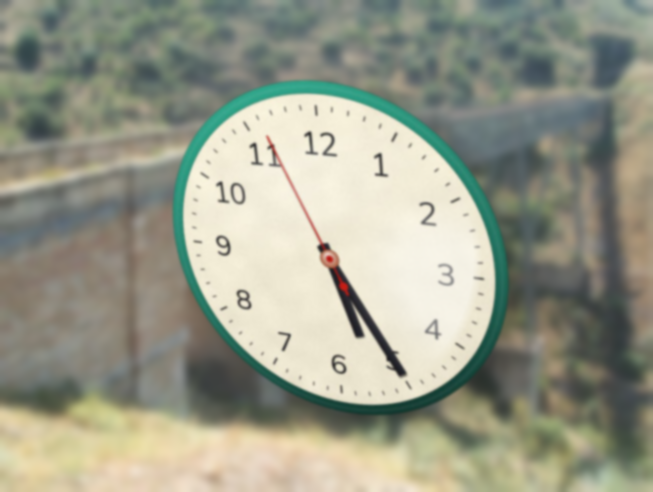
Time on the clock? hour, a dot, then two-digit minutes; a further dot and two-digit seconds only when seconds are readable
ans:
5.24.56
